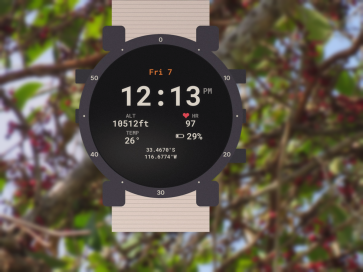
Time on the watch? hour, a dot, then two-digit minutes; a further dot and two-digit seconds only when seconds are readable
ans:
12.13
